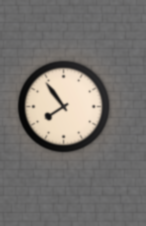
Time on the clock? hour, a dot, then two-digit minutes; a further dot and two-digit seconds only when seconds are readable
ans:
7.54
